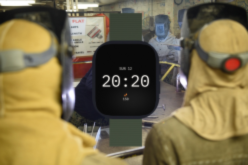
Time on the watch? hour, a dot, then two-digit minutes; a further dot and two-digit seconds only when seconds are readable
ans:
20.20
